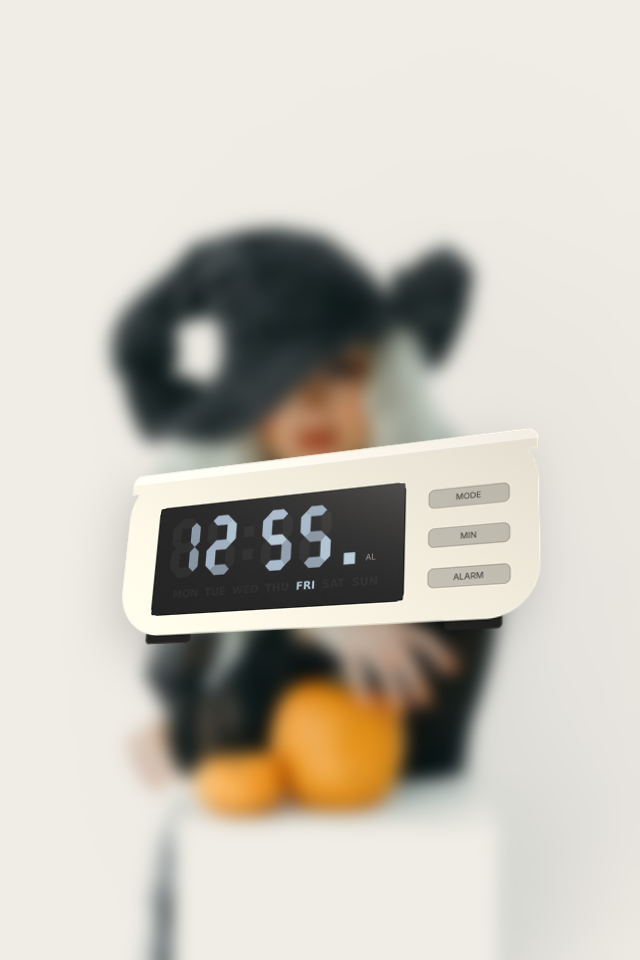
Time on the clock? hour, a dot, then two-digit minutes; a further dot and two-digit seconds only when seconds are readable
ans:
12.55
